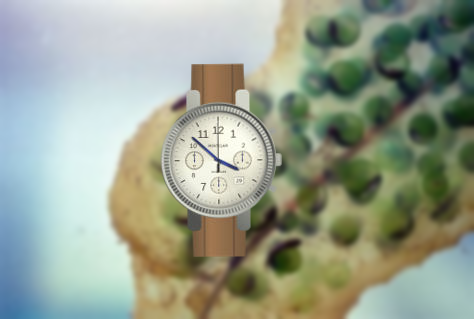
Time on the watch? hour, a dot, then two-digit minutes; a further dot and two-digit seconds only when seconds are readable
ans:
3.52
